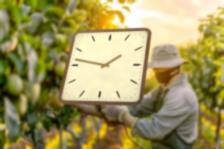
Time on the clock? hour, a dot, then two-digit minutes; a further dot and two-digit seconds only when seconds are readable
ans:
1.47
